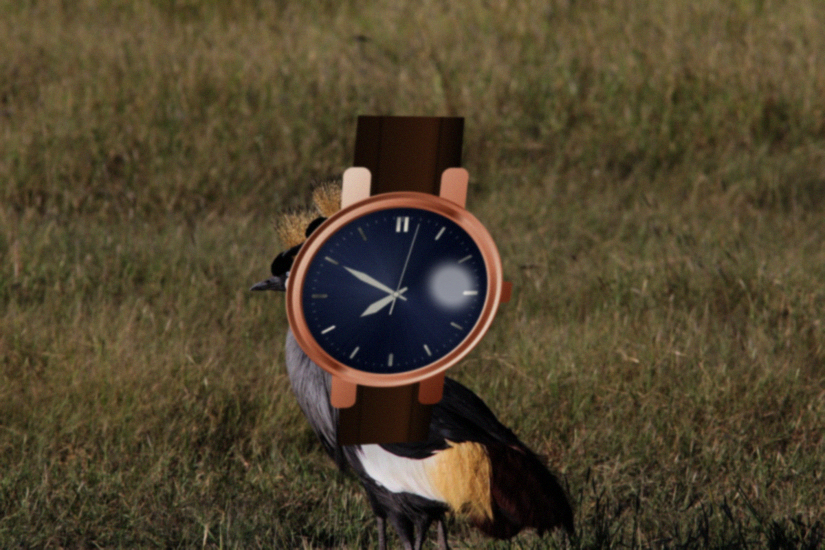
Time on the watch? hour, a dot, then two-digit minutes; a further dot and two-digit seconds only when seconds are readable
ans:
7.50.02
